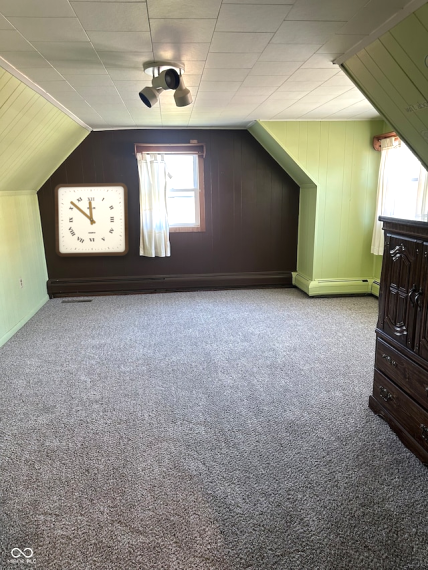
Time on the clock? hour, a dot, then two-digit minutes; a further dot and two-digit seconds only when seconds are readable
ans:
11.52
